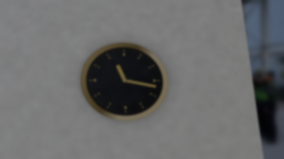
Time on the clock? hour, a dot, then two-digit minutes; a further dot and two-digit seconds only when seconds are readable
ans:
11.17
